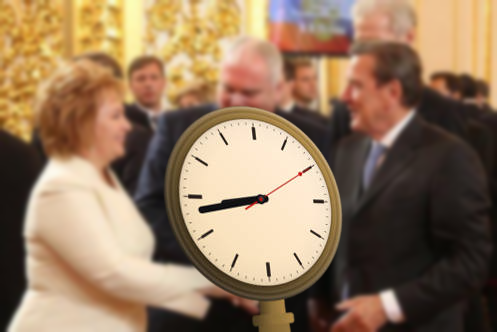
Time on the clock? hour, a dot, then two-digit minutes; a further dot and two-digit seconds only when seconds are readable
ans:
8.43.10
